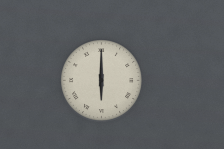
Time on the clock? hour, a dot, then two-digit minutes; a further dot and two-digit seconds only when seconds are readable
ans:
6.00
